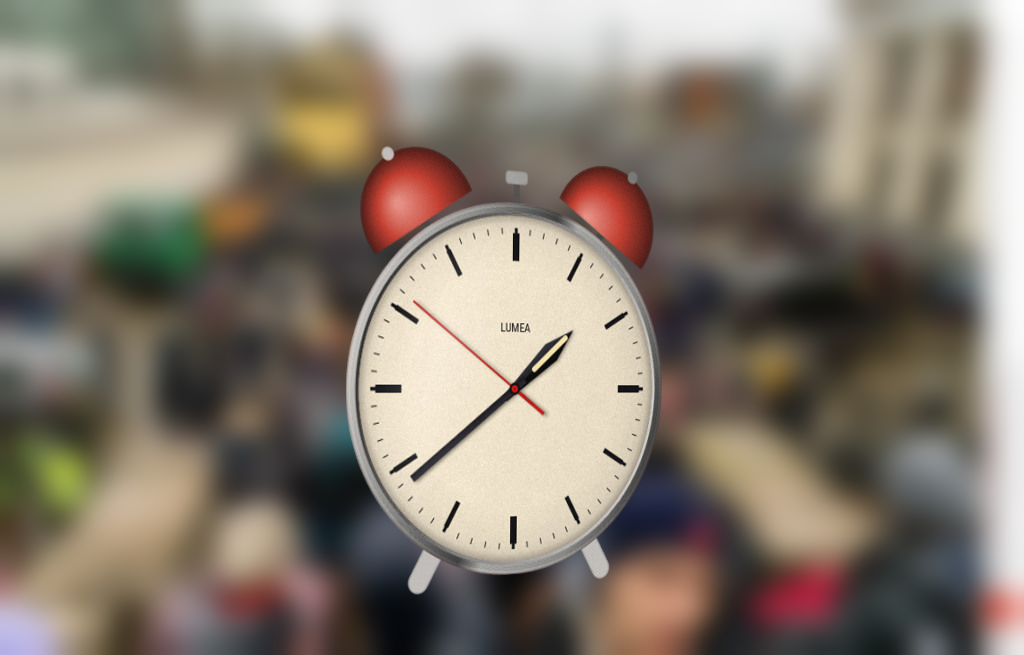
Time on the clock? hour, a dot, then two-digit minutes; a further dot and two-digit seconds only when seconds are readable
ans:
1.38.51
